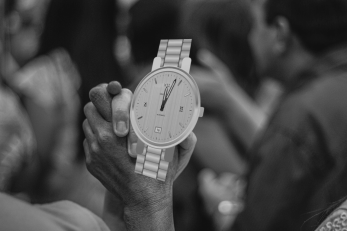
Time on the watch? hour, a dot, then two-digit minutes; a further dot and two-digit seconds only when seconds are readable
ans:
12.03
